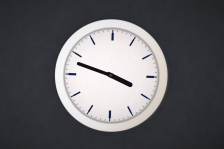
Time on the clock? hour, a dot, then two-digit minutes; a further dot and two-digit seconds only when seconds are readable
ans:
3.48
